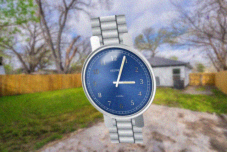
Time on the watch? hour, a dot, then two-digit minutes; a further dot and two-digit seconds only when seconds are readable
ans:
3.04
